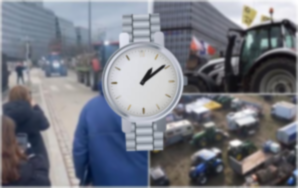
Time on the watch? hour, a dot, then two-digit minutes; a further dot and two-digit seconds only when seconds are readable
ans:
1.09
